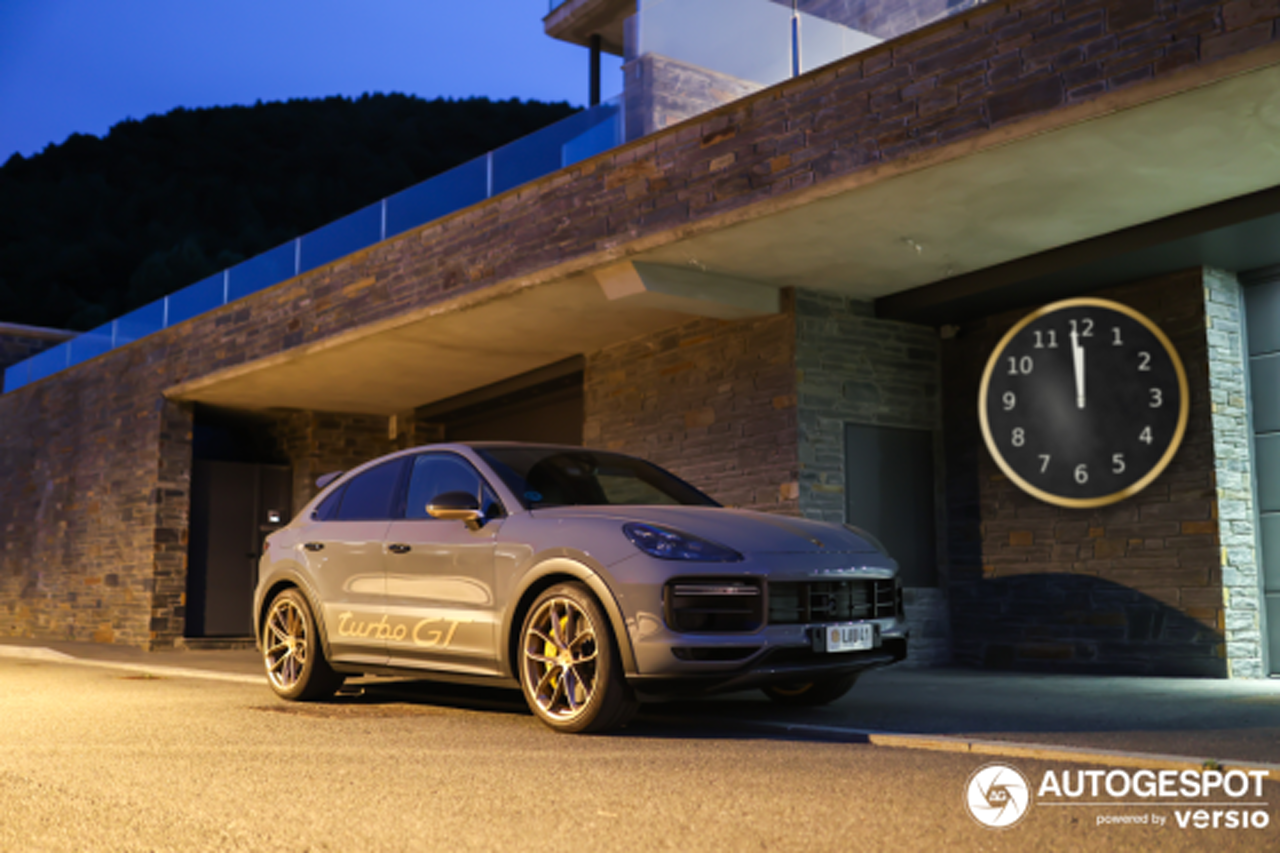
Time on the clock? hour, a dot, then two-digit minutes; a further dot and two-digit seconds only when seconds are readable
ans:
11.59
